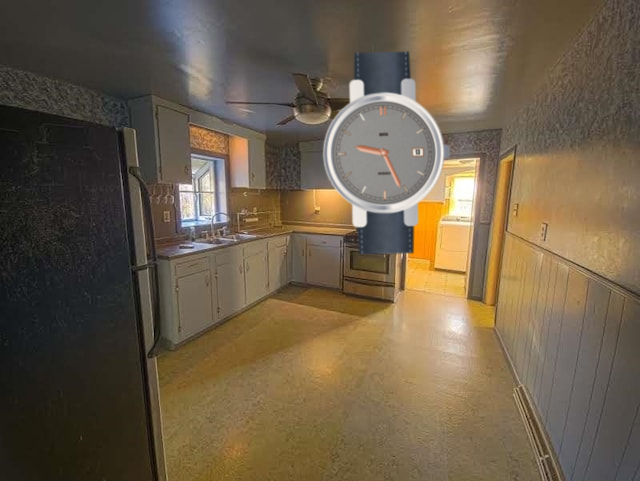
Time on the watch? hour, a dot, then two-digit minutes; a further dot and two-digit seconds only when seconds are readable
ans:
9.26
